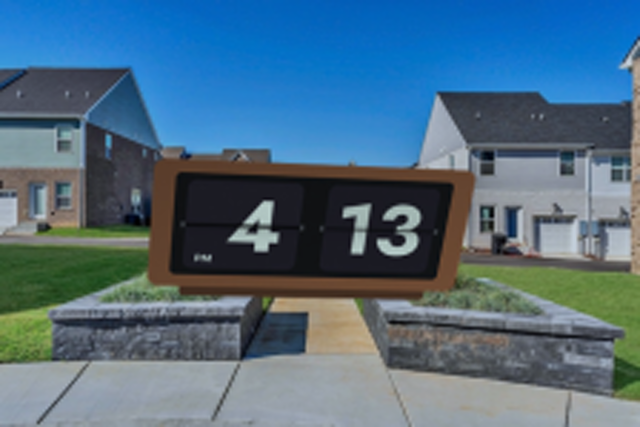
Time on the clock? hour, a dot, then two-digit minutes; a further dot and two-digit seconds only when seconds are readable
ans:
4.13
